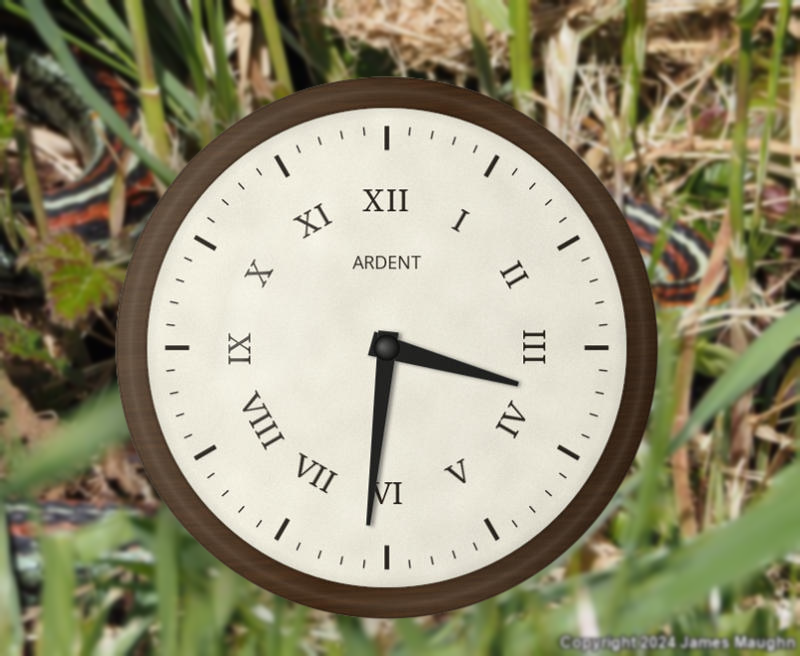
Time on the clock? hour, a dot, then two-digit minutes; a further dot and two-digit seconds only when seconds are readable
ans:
3.31
